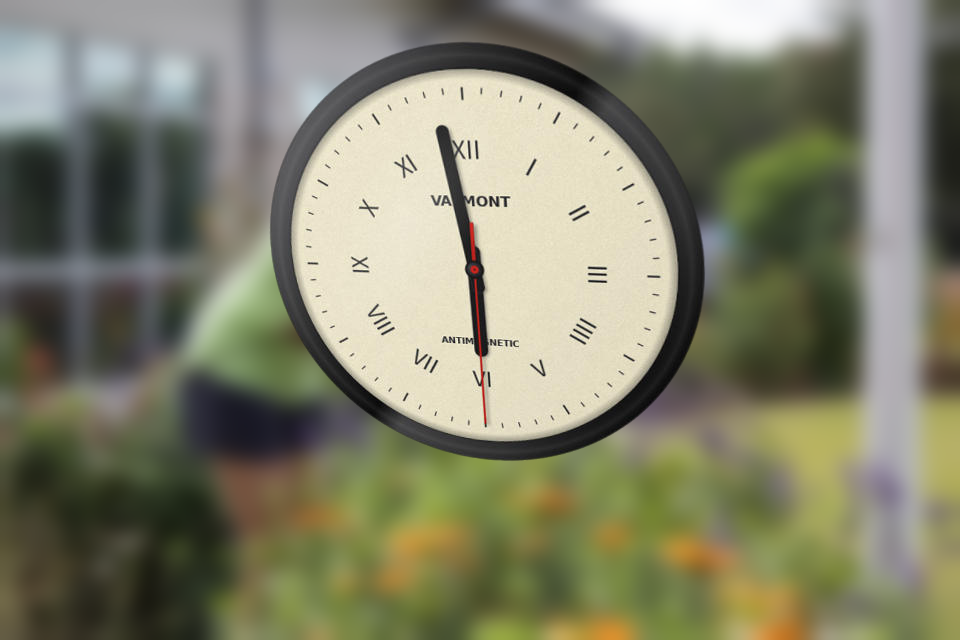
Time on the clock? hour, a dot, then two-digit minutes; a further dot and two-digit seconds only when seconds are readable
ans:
5.58.30
